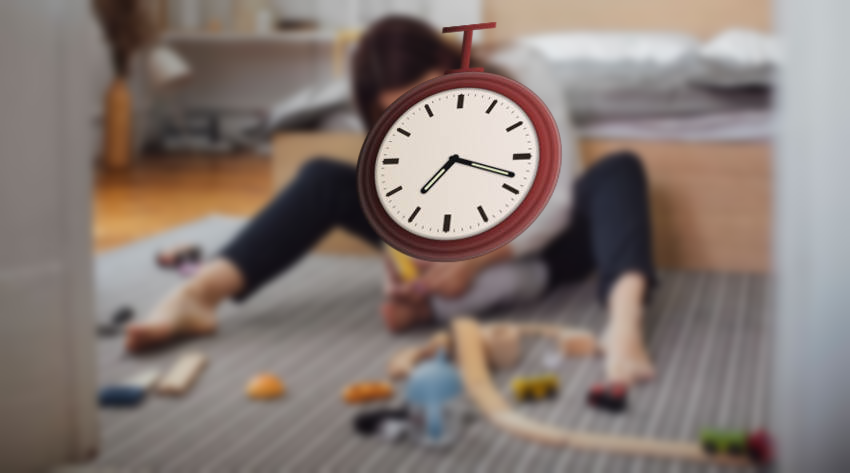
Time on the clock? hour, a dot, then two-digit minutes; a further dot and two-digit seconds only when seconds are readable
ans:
7.18
